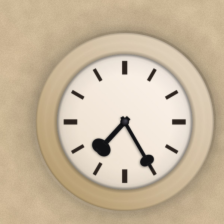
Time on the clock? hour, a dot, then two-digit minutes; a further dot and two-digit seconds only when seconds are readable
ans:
7.25
